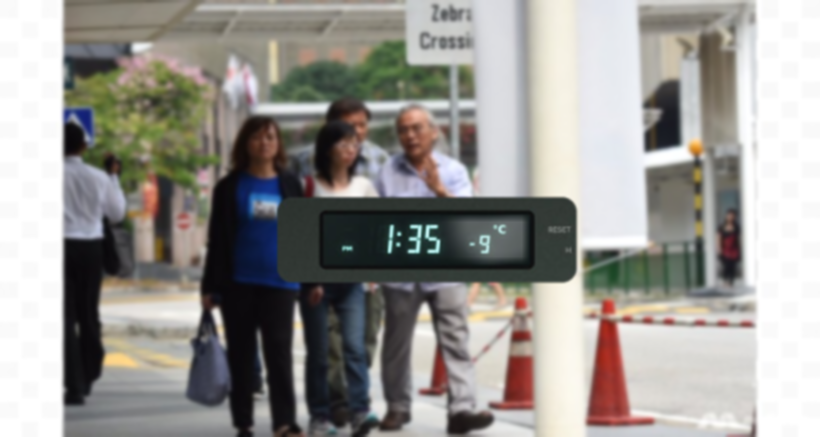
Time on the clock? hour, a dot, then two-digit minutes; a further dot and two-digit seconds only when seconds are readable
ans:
1.35
